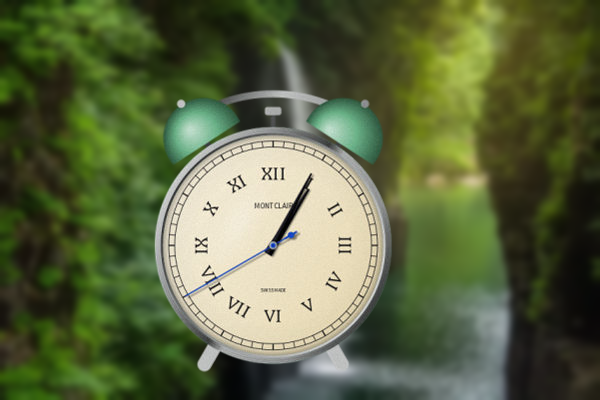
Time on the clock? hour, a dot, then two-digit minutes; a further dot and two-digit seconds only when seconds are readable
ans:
1.04.40
